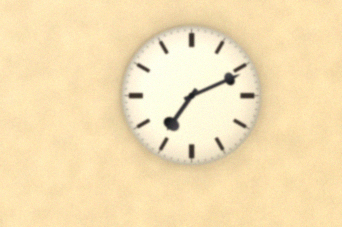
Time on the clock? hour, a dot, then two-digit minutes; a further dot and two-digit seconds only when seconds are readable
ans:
7.11
